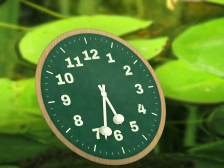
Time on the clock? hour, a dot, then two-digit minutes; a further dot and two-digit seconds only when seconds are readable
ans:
5.33
